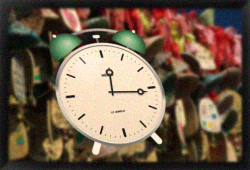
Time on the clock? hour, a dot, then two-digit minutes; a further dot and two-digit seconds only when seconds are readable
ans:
12.16
